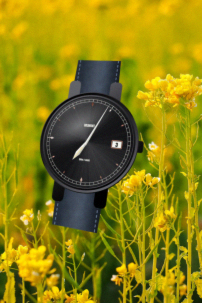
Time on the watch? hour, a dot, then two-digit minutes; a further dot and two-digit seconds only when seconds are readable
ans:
7.04
